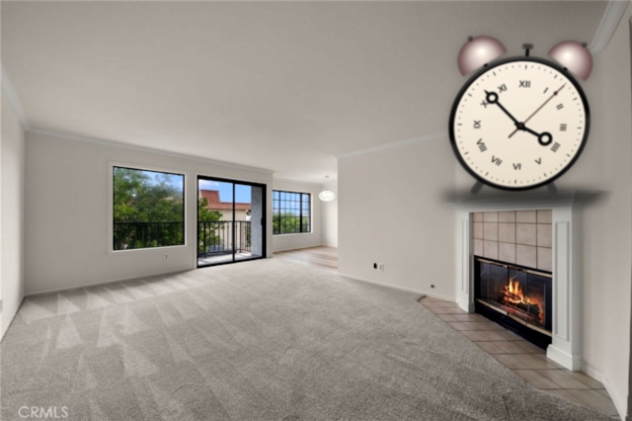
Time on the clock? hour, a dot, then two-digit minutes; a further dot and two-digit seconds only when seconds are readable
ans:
3.52.07
